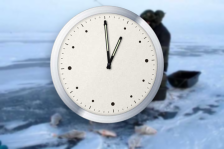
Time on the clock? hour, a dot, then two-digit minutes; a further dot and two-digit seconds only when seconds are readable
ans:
1.00
